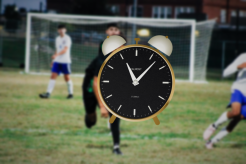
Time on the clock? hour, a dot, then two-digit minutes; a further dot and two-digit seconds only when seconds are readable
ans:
11.07
